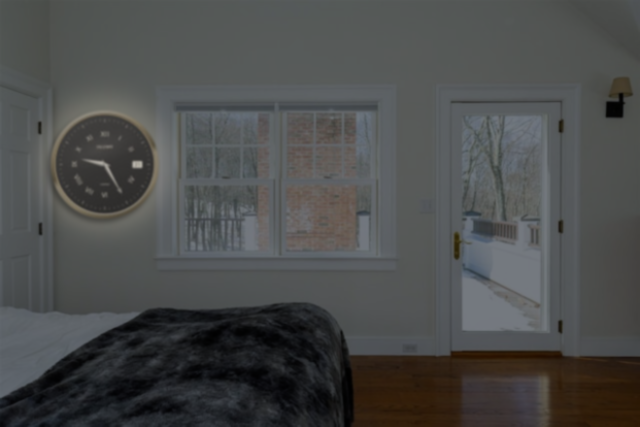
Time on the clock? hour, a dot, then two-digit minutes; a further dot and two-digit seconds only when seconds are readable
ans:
9.25
